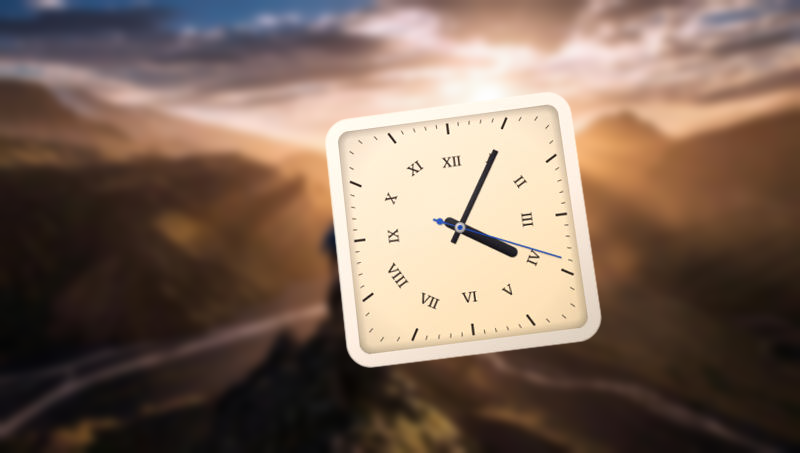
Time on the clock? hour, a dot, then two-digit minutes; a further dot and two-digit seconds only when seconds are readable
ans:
4.05.19
